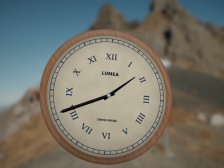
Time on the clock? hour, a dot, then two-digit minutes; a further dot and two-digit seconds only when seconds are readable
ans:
1.41
